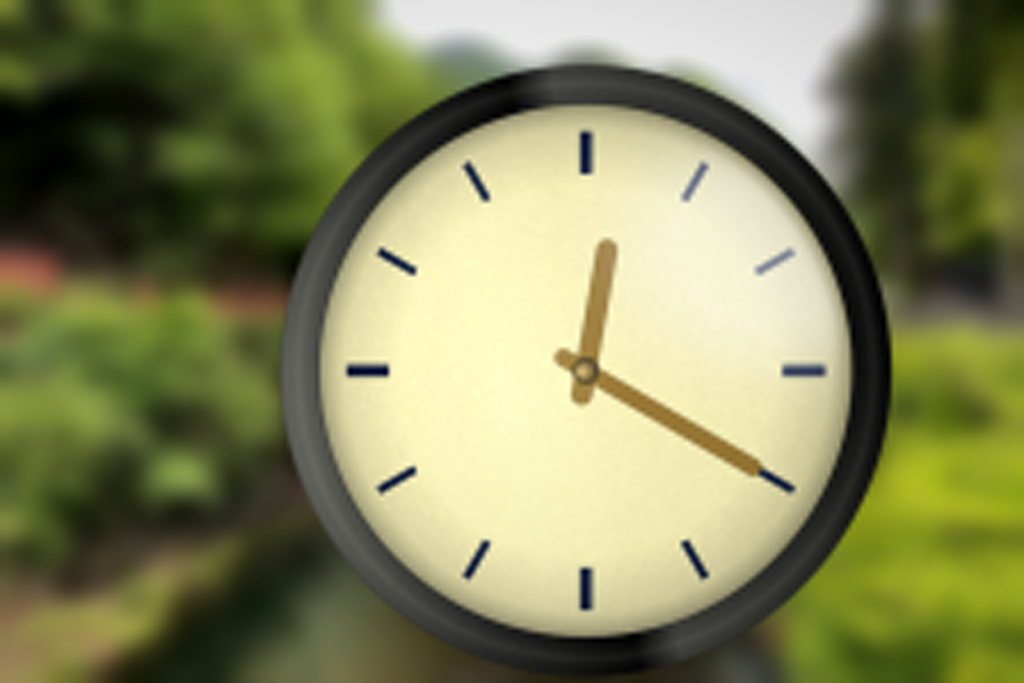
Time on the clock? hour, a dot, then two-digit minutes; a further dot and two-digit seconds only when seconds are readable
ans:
12.20
